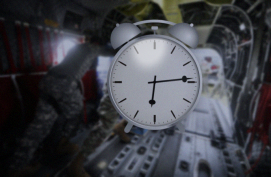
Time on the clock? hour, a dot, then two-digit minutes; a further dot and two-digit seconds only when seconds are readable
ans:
6.14
